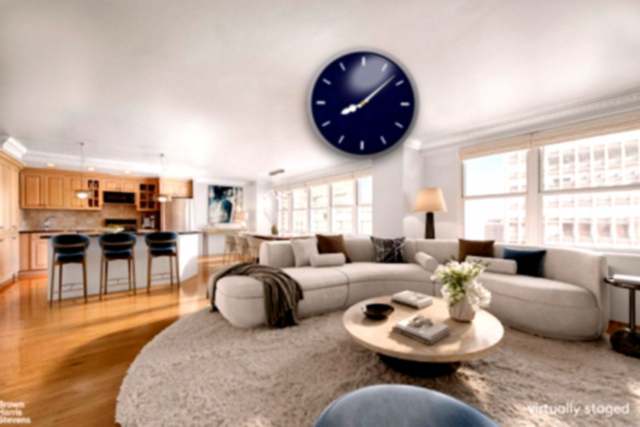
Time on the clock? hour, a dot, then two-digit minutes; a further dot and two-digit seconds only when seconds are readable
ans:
8.08
